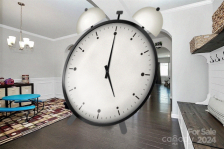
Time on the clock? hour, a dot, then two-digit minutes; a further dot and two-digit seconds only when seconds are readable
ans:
5.00
